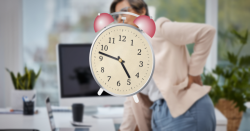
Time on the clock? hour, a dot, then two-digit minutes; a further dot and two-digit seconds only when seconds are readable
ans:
4.47
